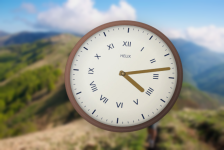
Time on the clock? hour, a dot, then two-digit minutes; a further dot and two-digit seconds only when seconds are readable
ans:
4.13
